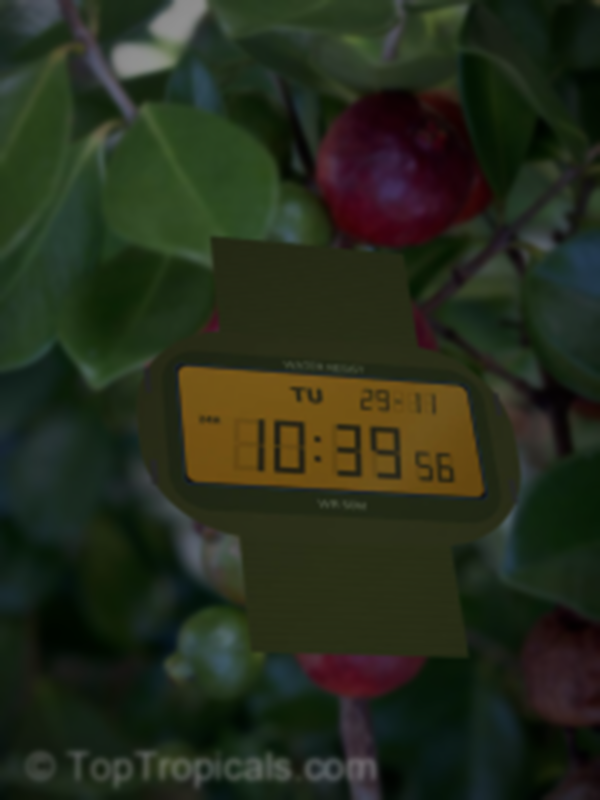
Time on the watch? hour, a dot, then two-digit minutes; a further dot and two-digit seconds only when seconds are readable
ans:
10.39.56
